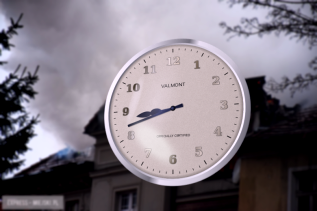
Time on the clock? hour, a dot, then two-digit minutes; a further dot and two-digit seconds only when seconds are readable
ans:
8.42
